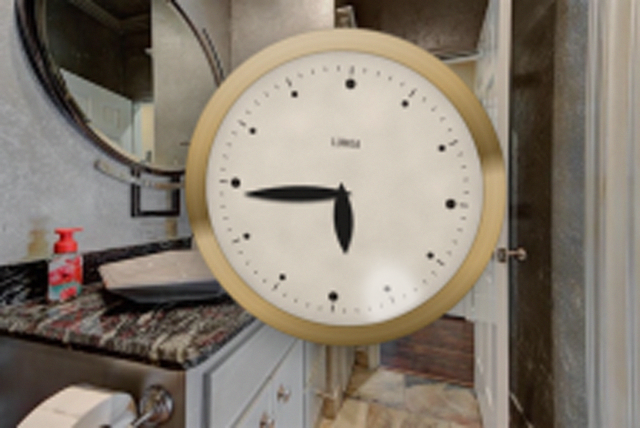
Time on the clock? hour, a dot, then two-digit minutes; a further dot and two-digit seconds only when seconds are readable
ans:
5.44
